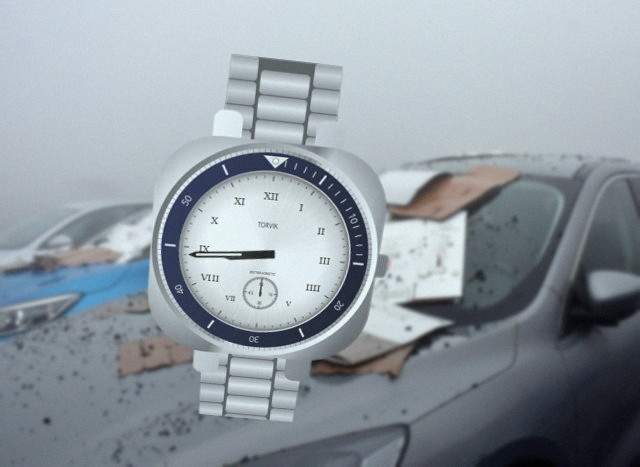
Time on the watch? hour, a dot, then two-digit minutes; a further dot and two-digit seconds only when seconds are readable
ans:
8.44
